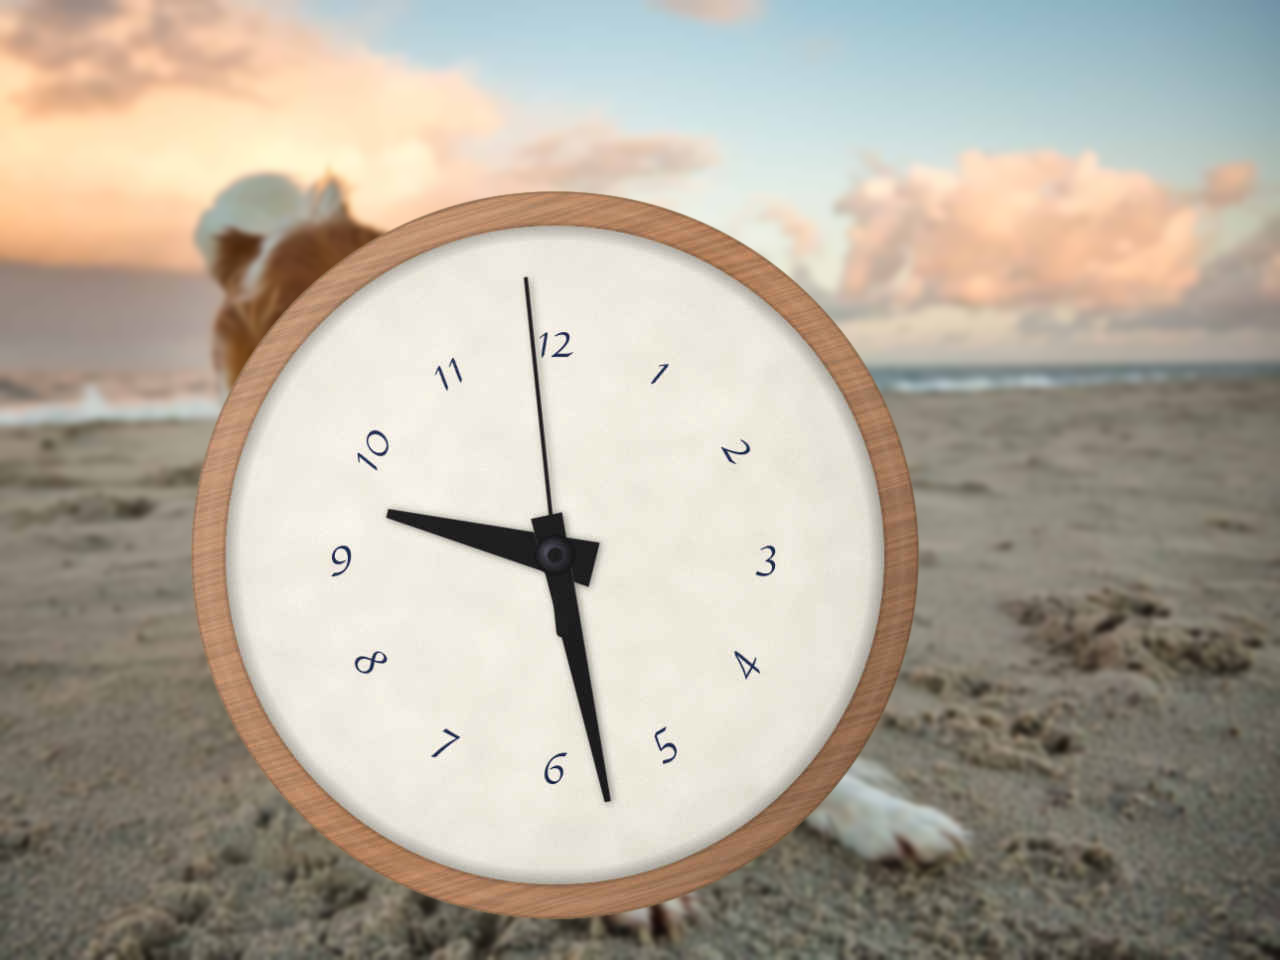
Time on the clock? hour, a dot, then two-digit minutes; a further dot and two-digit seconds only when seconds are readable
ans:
9.27.59
